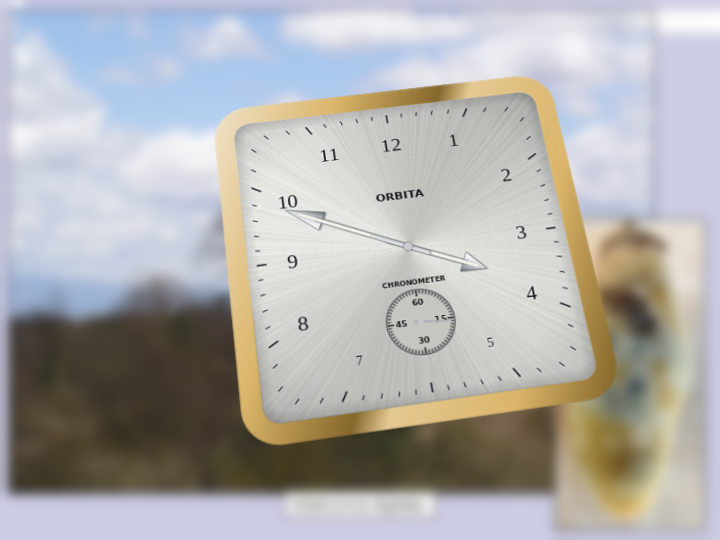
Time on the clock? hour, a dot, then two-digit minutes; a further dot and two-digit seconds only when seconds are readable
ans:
3.49.16
